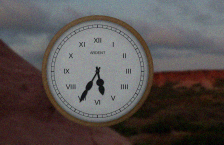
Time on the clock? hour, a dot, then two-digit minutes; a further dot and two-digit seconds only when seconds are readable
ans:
5.35
